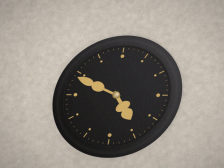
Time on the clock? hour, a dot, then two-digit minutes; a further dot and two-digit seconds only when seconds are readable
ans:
4.49
